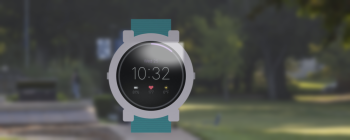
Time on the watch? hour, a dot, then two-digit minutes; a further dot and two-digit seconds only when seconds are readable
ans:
10.32
